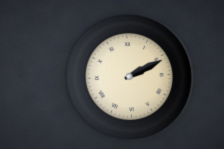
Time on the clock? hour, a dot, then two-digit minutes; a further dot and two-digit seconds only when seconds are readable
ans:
2.11
